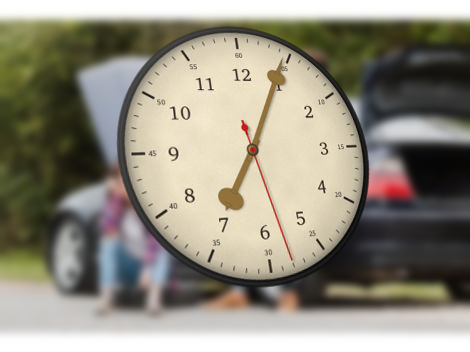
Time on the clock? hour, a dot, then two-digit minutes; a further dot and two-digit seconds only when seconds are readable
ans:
7.04.28
